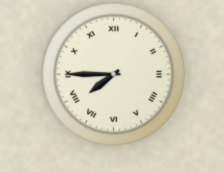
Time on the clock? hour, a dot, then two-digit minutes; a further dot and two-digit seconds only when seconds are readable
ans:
7.45
